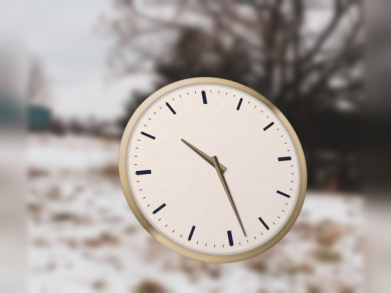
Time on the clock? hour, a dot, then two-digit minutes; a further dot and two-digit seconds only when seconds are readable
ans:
10.28
